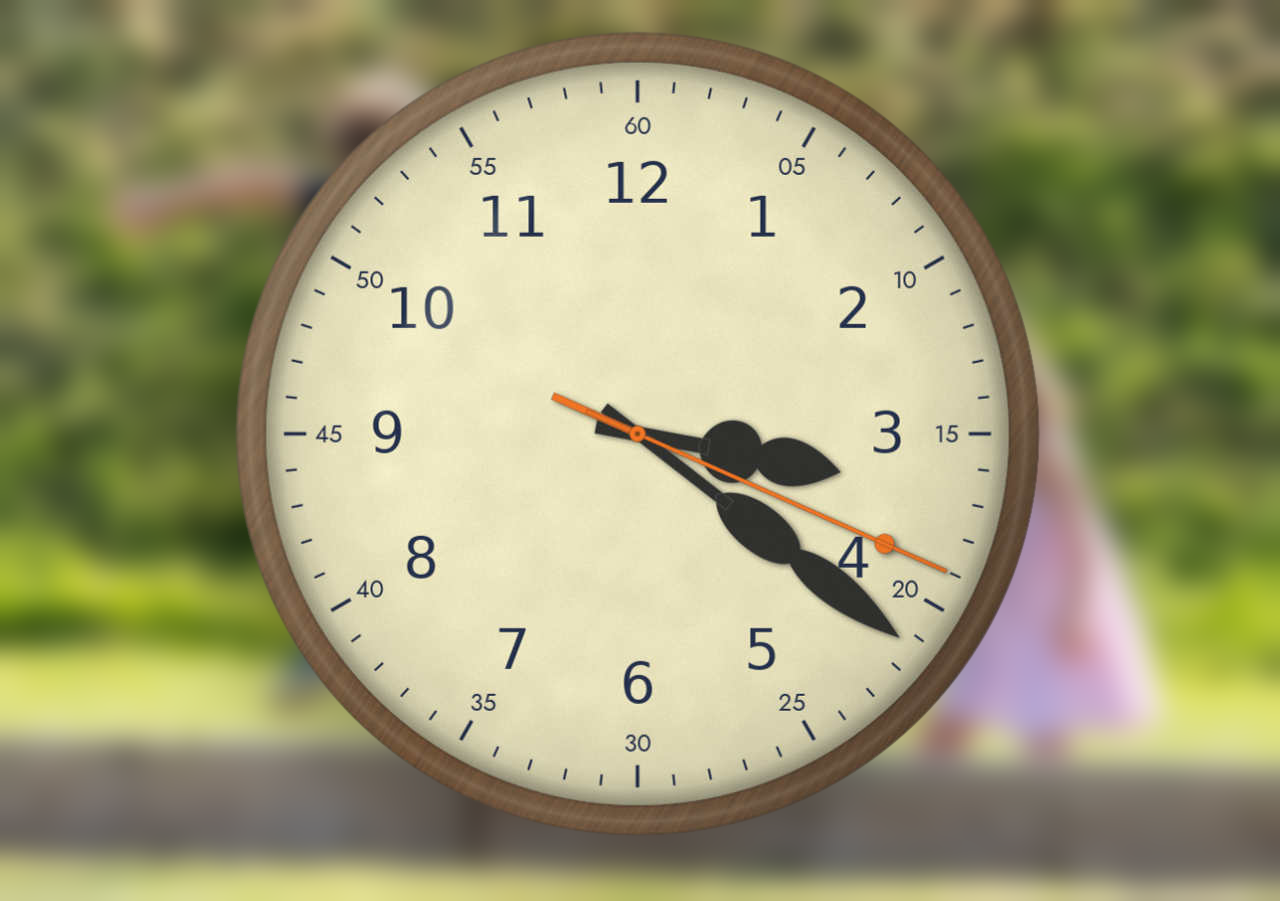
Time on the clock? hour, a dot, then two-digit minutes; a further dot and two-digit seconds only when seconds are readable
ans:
3.21.19
